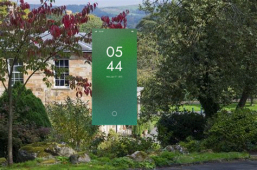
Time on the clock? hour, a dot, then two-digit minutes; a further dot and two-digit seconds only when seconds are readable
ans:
5.44
